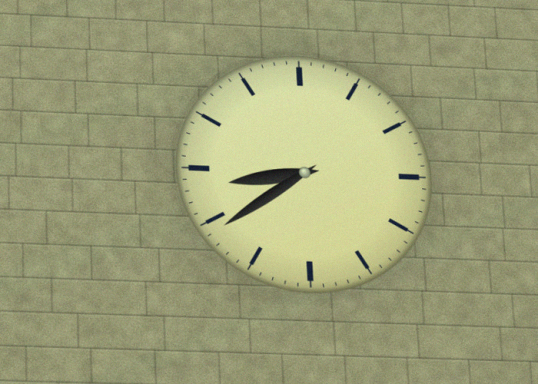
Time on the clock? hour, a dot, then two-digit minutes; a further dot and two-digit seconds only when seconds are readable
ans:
8.39
